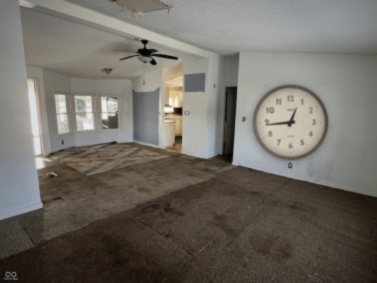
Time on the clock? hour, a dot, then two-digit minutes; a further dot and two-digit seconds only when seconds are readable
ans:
12.44
